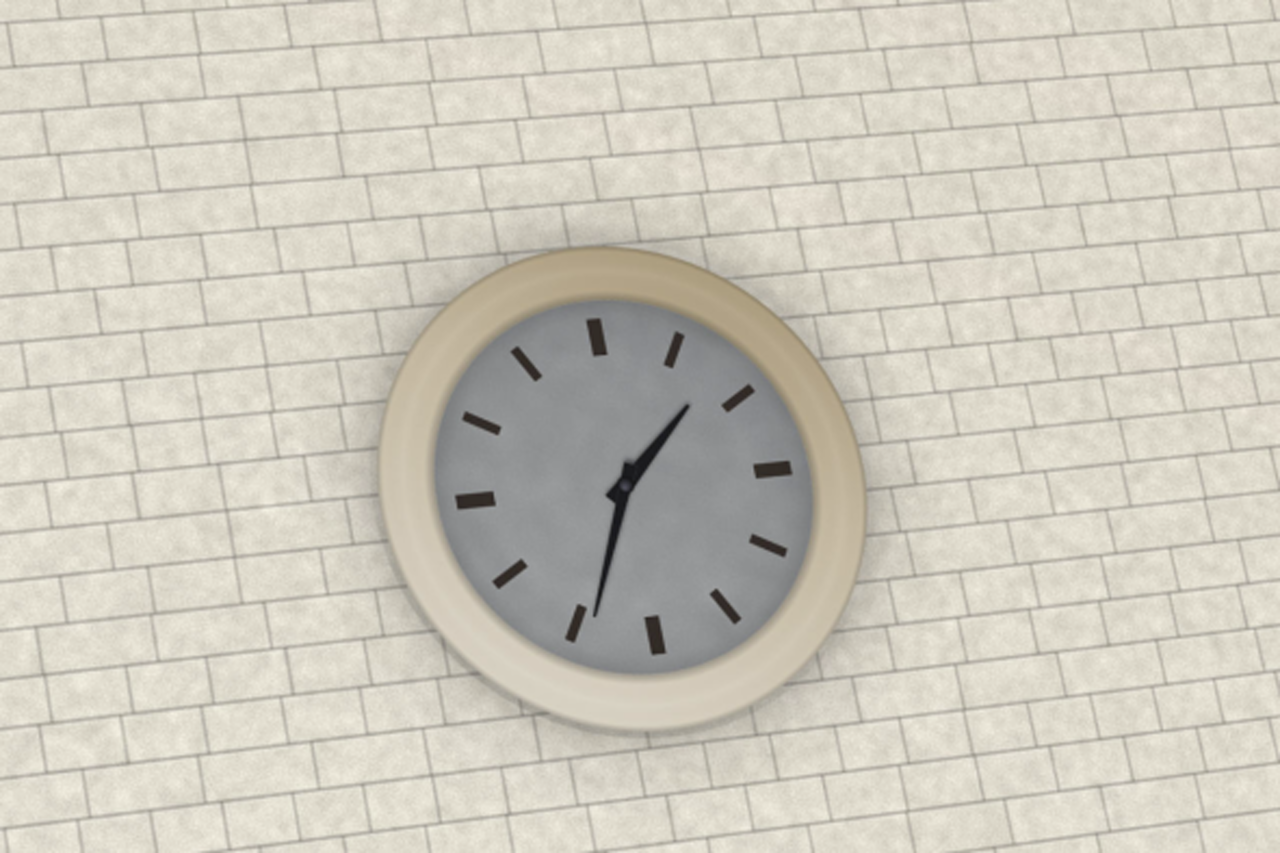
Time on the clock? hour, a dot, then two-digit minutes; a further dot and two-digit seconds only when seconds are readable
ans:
1.34
